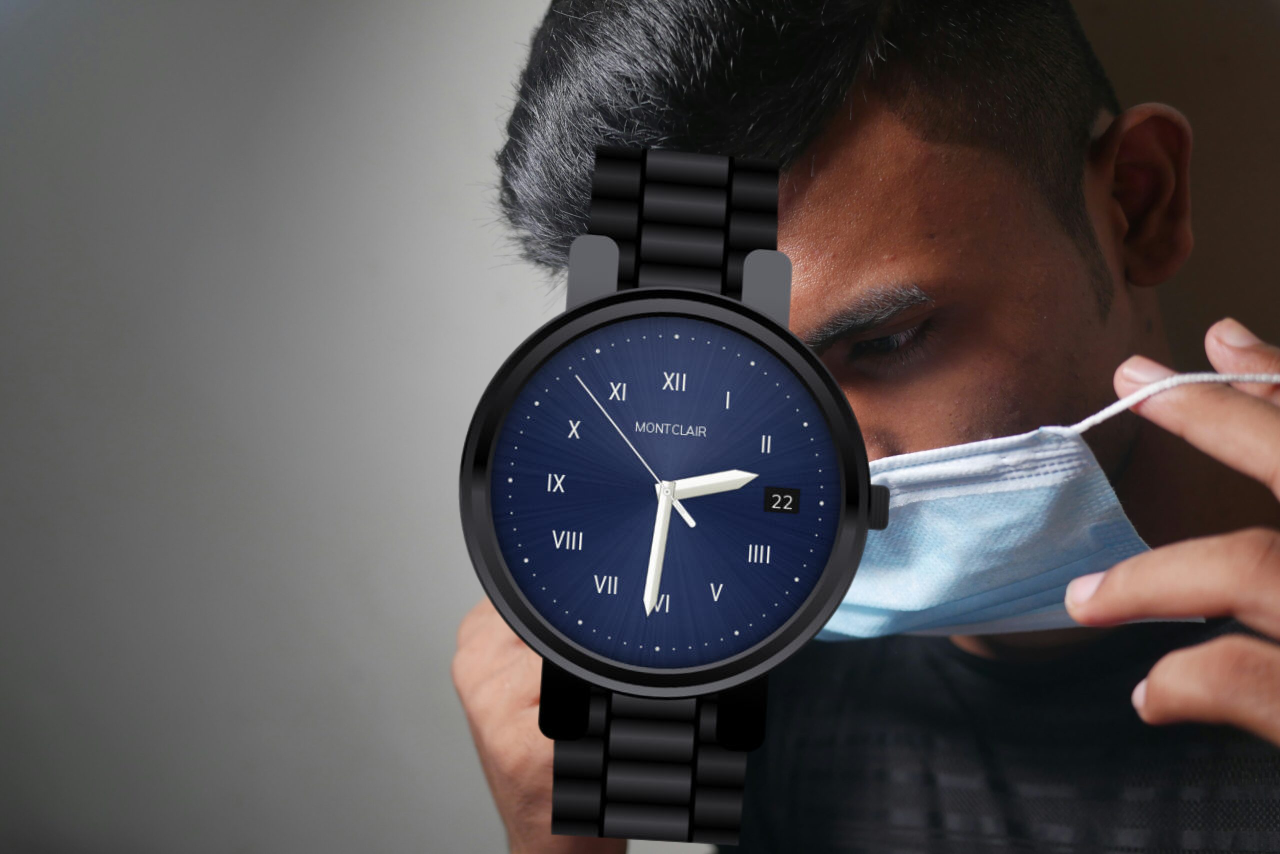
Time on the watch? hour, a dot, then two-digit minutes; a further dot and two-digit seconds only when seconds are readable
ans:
2.30.53
